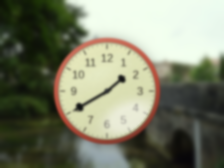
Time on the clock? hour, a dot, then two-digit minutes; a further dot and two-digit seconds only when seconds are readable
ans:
1.40
